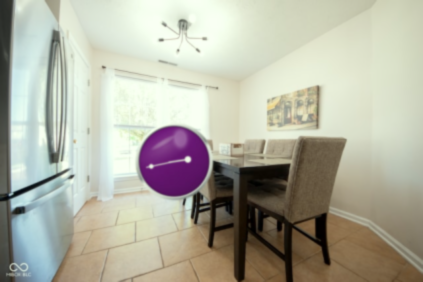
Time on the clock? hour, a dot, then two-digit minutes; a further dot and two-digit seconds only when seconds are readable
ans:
2.43
